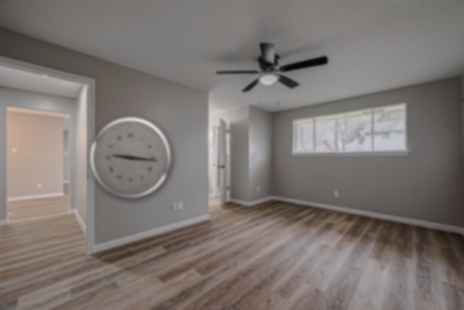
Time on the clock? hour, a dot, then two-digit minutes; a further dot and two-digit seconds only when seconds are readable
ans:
9.16
